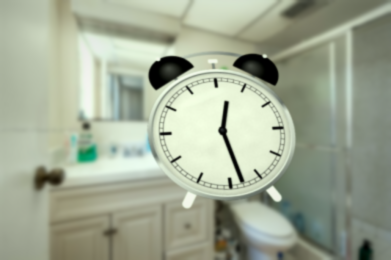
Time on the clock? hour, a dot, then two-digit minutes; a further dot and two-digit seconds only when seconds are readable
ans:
12.28
